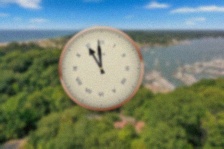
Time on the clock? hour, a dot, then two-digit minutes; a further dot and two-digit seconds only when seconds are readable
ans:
10.59
